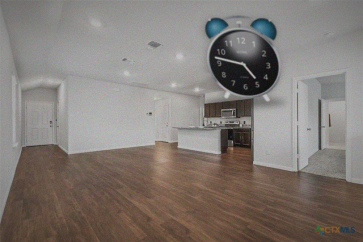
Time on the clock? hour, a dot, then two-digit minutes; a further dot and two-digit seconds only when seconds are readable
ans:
4.47
